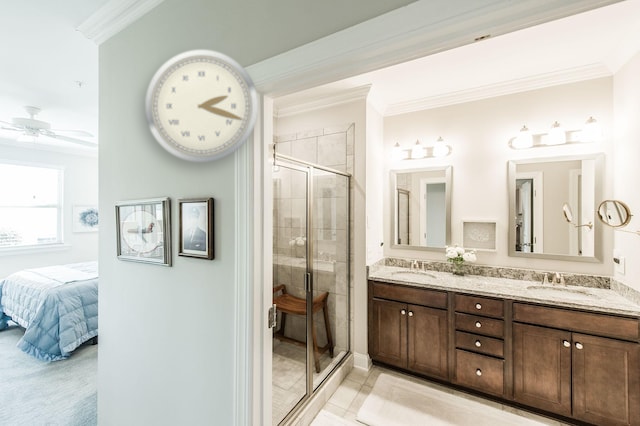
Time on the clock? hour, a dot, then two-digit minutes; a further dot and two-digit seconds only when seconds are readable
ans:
2.18
